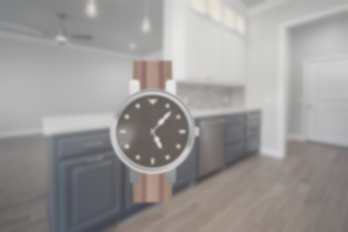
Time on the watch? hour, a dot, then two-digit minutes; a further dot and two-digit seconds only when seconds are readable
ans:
5.07
